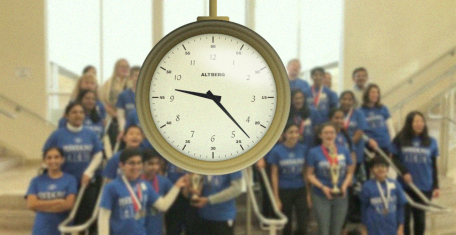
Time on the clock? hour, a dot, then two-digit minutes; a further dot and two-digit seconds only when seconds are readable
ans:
9.23
